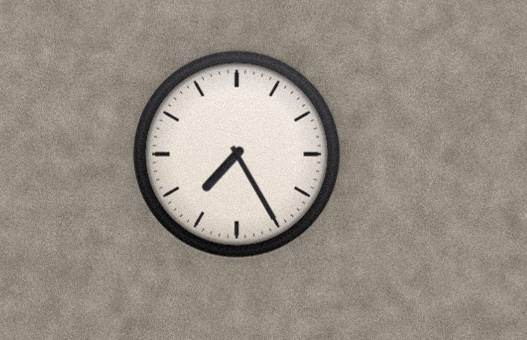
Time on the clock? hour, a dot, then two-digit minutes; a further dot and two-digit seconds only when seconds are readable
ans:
7.25
